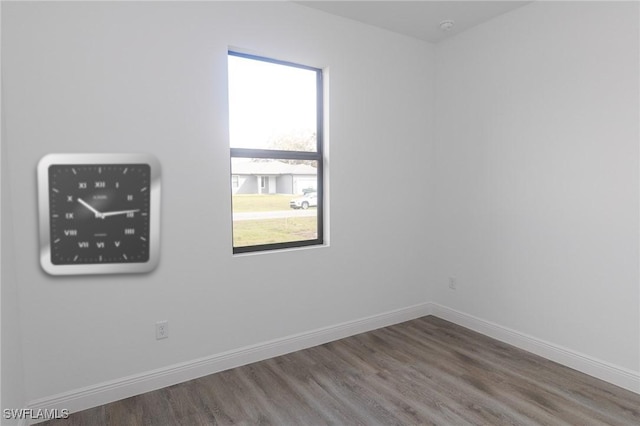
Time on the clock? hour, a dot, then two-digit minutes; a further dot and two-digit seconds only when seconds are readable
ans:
10.14
